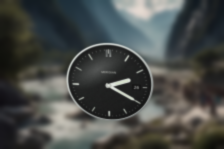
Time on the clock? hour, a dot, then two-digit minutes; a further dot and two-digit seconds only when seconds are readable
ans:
2.20
